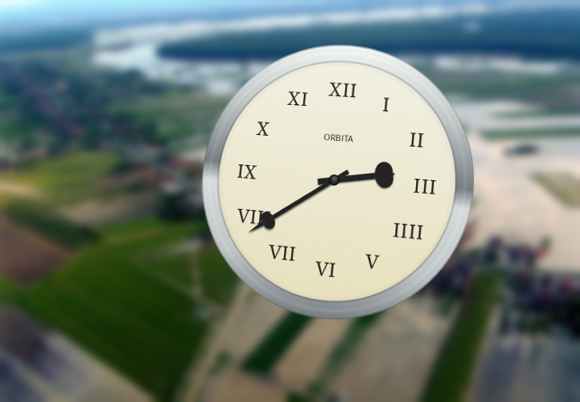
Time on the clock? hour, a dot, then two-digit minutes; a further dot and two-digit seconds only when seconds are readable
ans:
2.39
